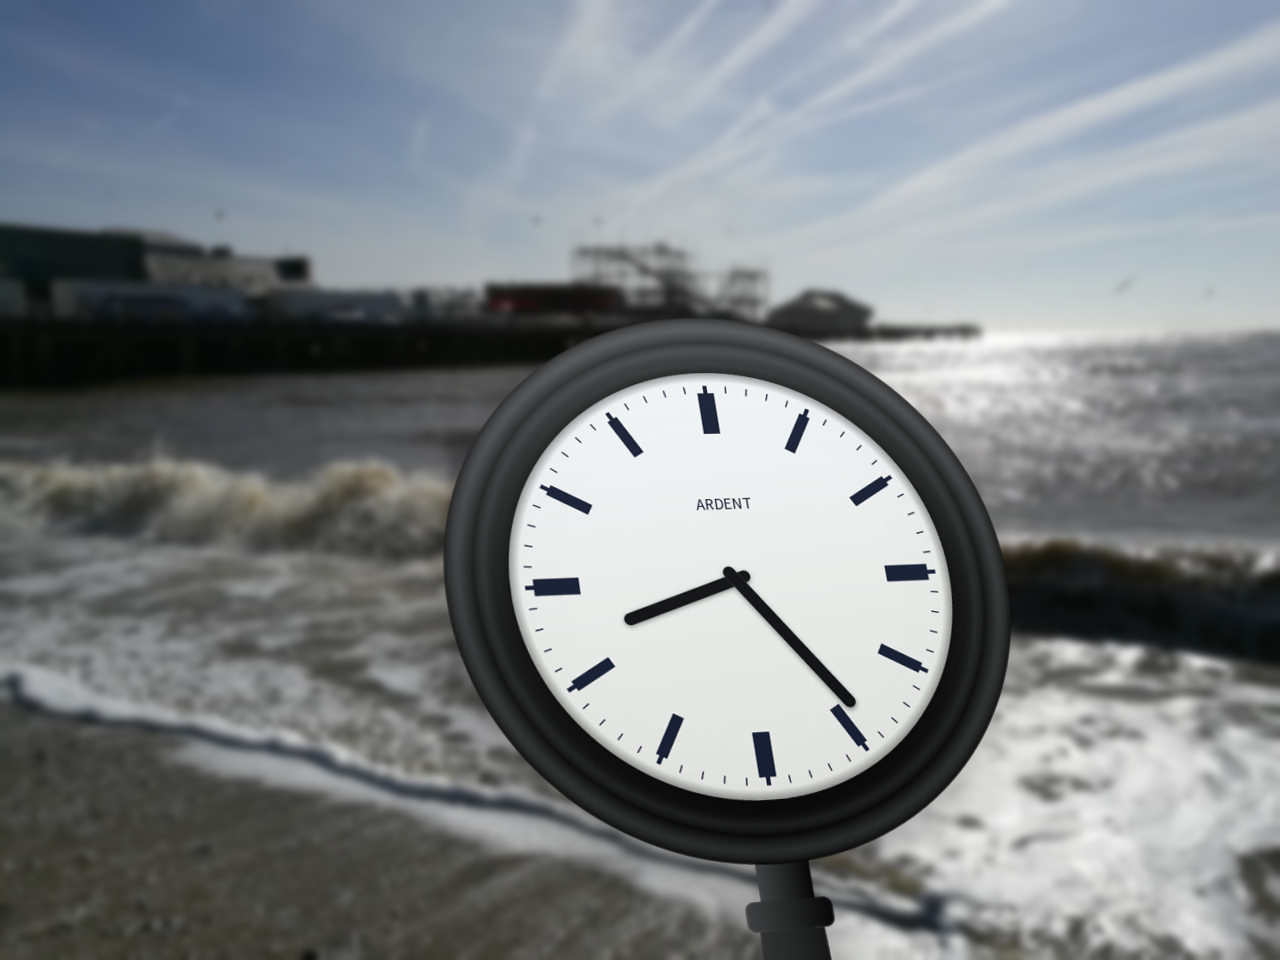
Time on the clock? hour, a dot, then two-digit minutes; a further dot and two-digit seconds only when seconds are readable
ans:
8.24
